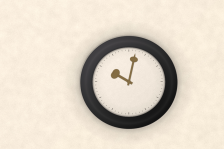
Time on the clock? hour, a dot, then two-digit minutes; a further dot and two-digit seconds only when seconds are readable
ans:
10.02
